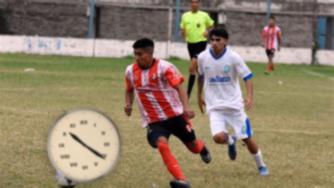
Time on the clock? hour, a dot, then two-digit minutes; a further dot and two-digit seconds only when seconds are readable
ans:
10.21
